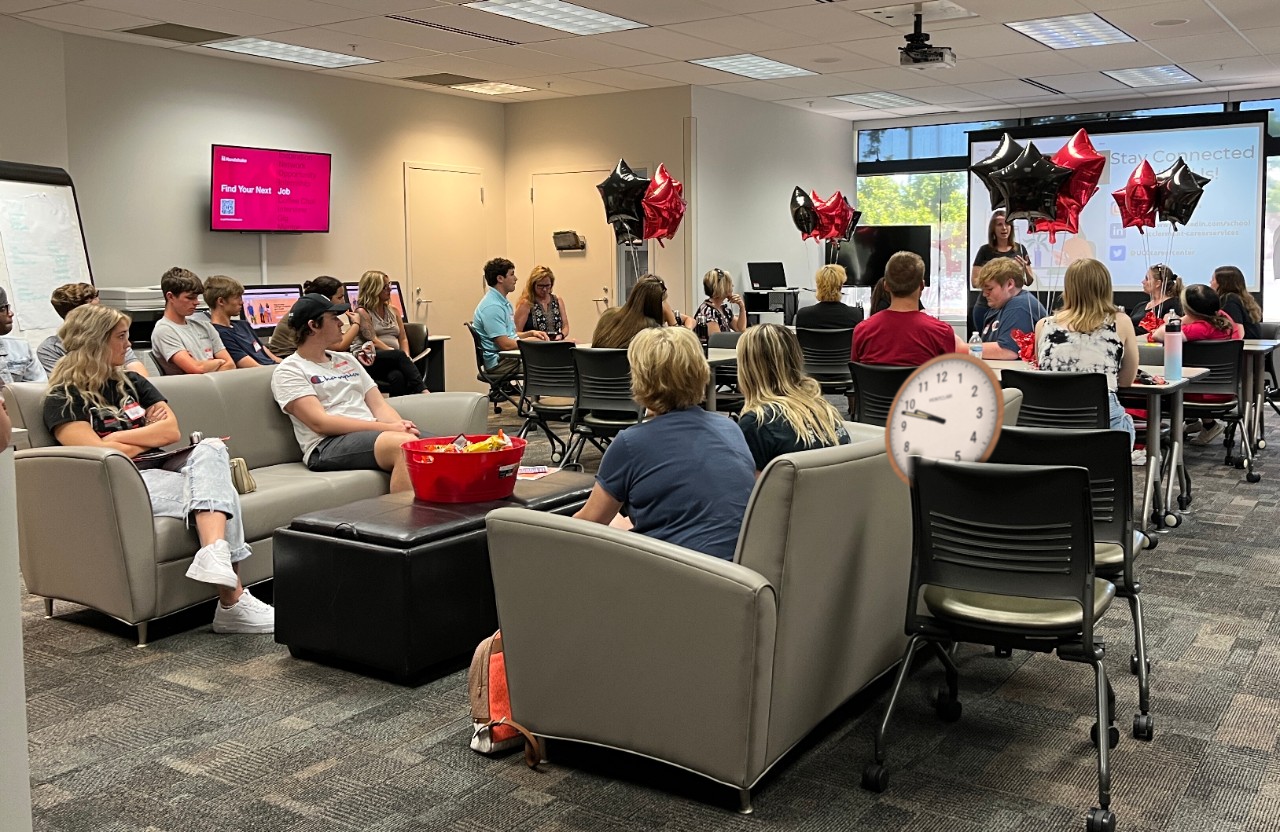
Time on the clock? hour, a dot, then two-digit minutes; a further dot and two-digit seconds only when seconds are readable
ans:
9.48
